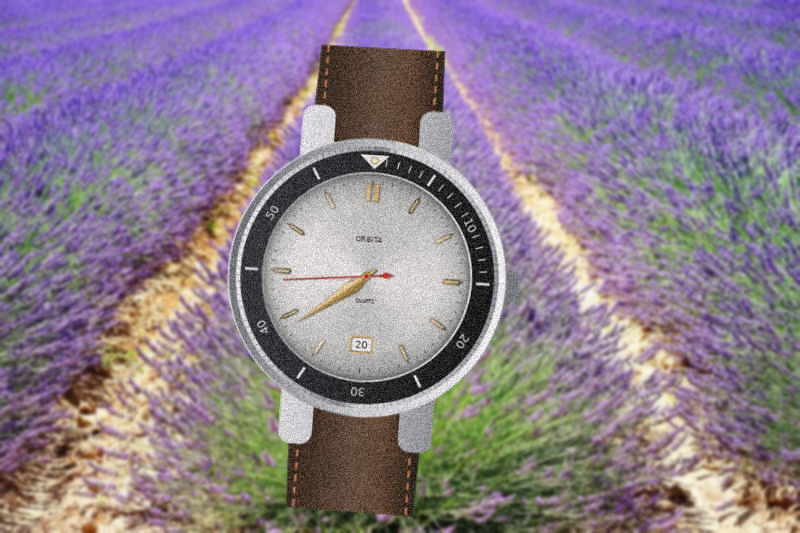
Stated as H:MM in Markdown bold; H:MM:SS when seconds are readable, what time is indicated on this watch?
**7:38:44**
